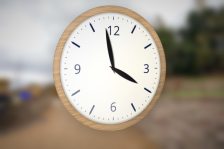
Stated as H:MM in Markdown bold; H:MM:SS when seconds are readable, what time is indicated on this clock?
**3:58**
